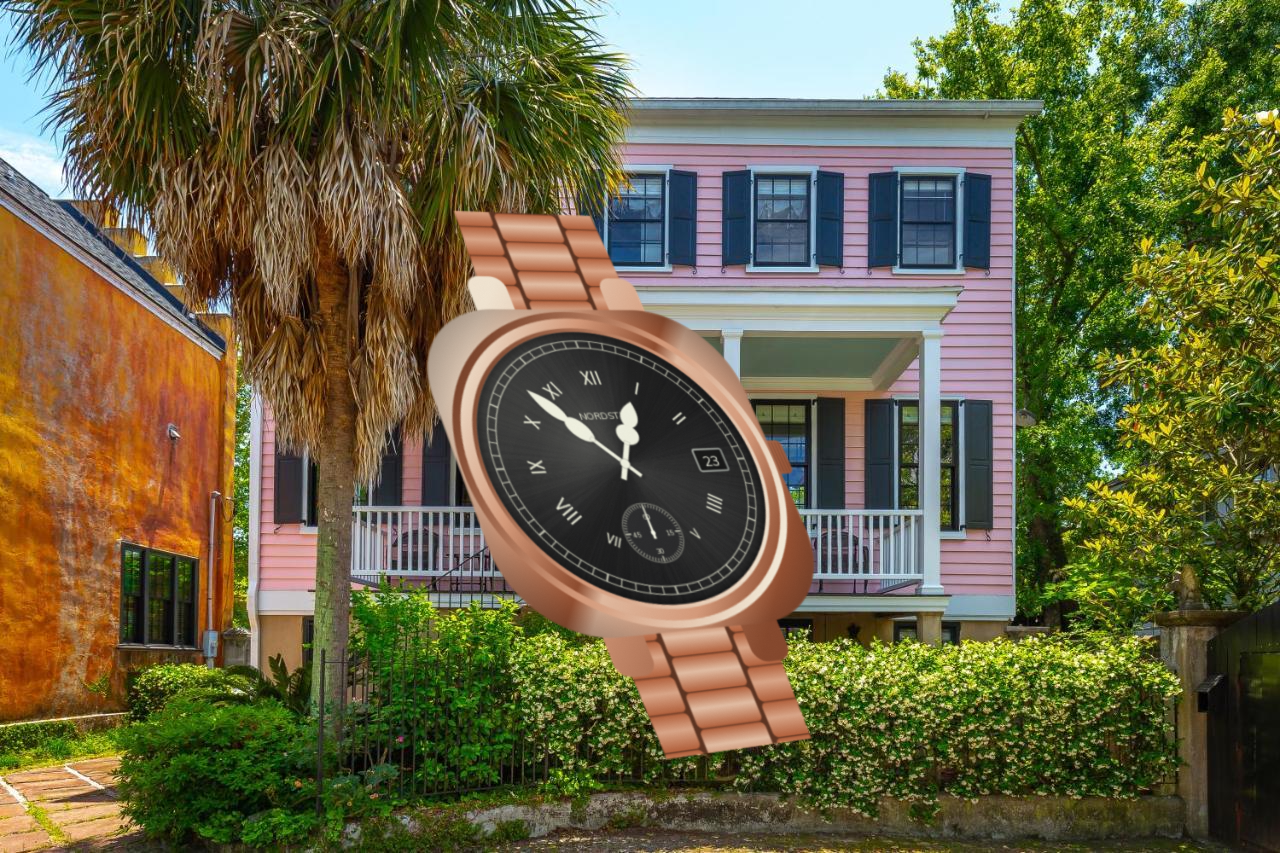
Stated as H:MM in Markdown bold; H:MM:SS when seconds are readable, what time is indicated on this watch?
**12:53**
